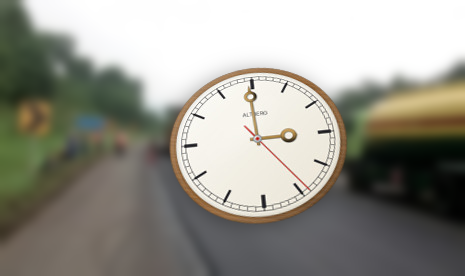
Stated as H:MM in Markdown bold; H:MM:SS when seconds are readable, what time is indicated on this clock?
**2:59:24**
